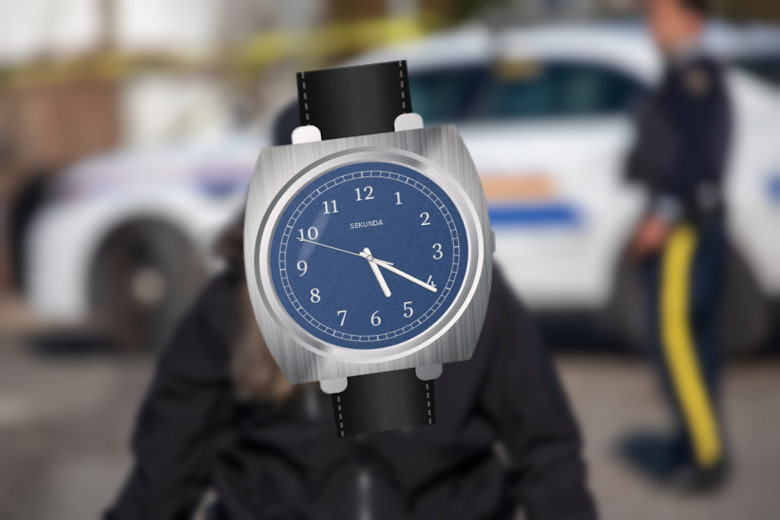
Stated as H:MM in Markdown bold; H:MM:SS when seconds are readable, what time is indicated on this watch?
**5:20:49**
